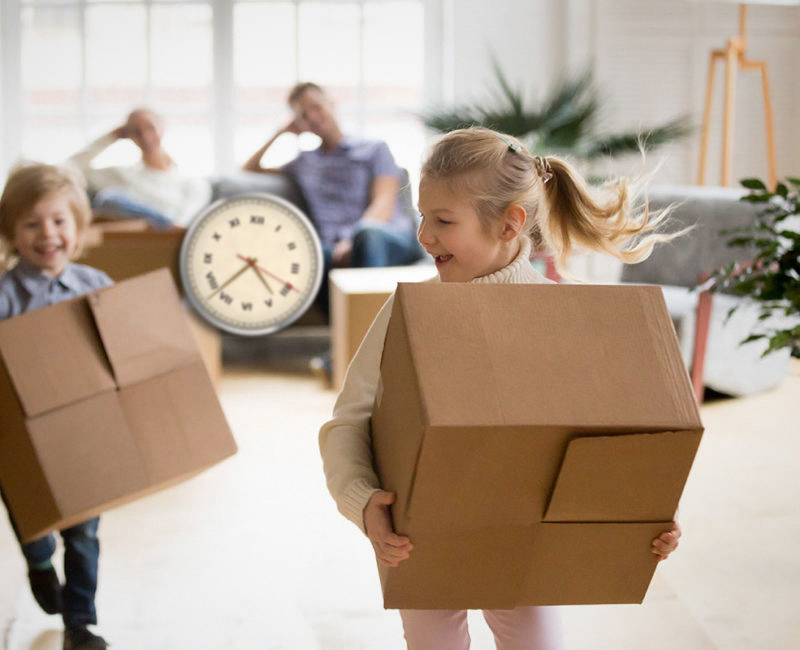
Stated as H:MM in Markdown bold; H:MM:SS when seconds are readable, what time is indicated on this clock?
**4:37:19**
